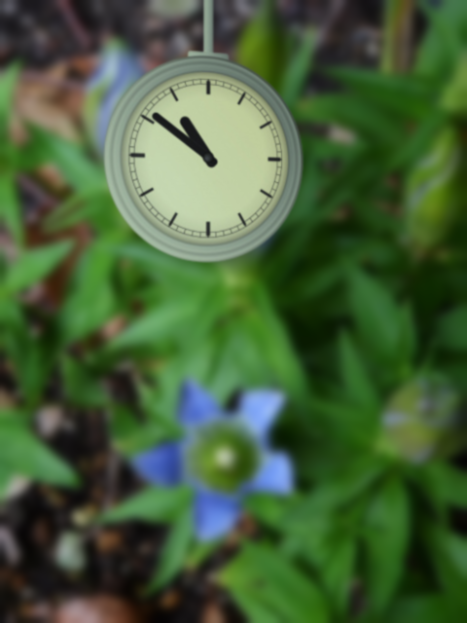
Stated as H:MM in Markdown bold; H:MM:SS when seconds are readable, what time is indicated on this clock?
**10:51**
